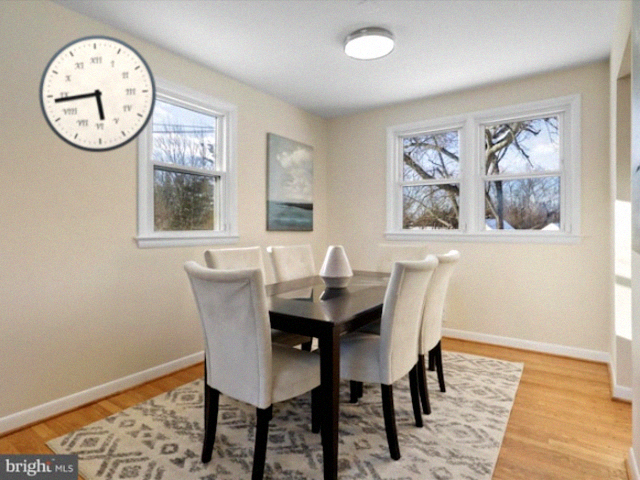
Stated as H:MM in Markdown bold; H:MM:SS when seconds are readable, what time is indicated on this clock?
**5:44**
